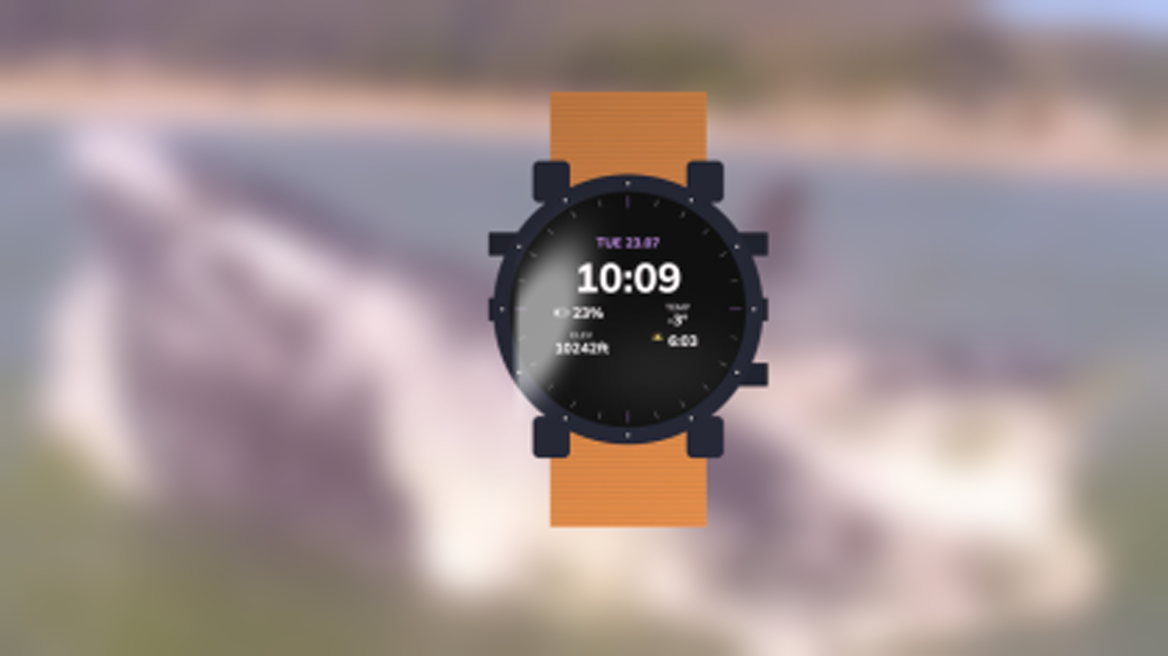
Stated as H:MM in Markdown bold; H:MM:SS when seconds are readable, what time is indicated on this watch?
**10:09**
